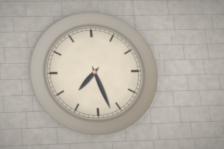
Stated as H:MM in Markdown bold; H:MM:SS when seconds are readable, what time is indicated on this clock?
**7:27**
